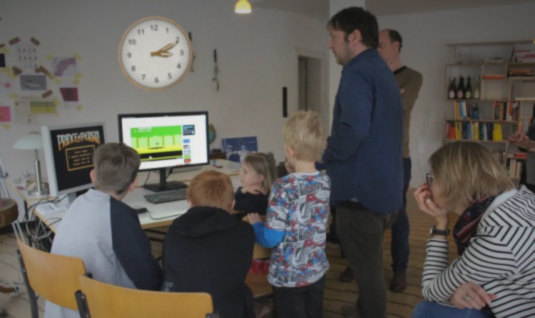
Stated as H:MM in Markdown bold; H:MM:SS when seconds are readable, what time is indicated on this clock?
**3:11**
